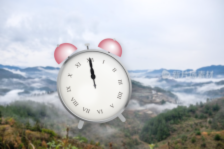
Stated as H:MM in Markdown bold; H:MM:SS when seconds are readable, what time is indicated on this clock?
**12:00**
